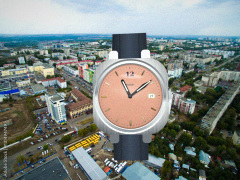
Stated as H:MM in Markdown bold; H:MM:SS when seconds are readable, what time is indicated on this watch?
**11:09**
